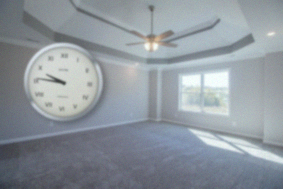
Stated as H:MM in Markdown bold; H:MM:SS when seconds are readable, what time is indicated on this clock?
**9:46**
